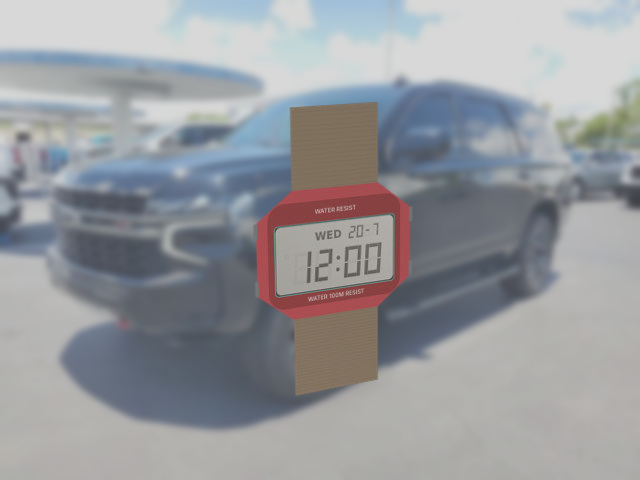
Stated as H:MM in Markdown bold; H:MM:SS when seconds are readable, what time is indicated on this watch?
**12:00**
